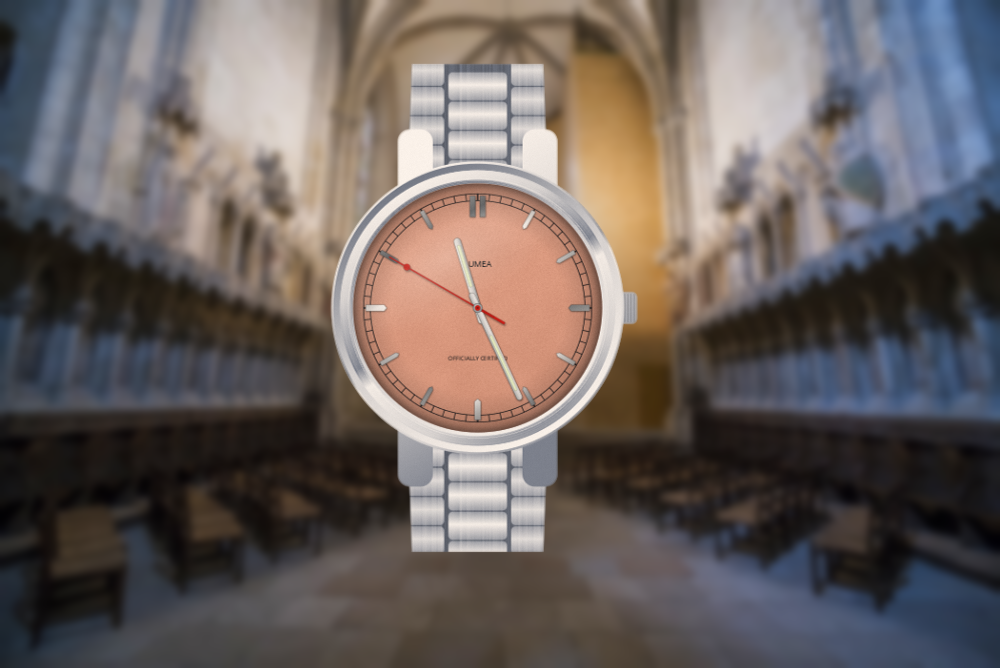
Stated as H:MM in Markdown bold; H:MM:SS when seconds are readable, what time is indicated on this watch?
**11:25:50**
